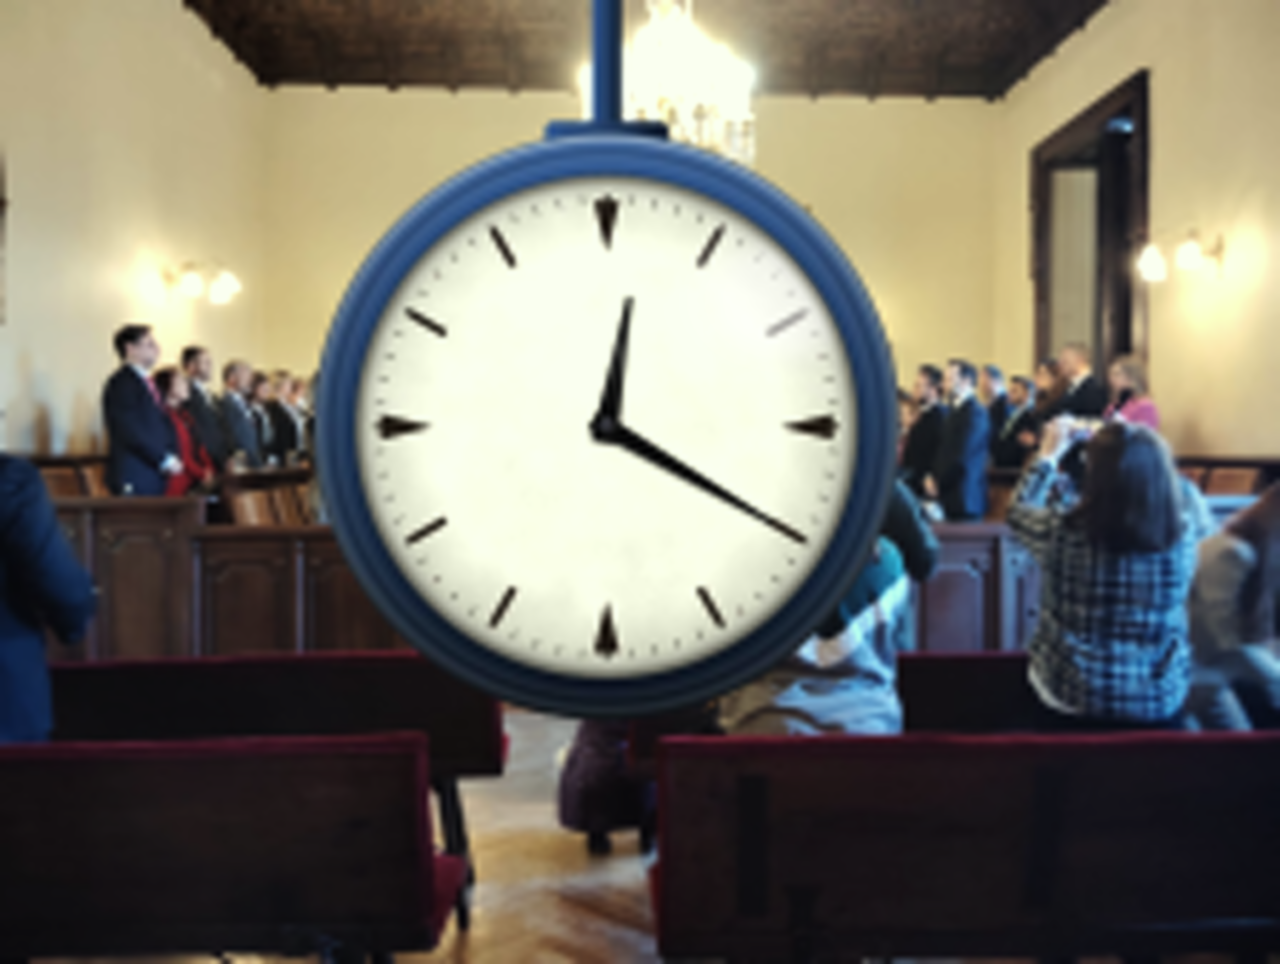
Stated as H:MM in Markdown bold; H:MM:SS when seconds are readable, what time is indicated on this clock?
**12:20**
